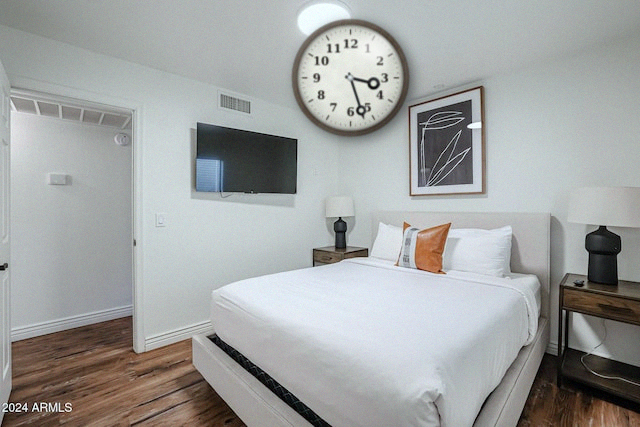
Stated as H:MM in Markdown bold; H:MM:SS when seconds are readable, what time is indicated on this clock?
**3:27**
